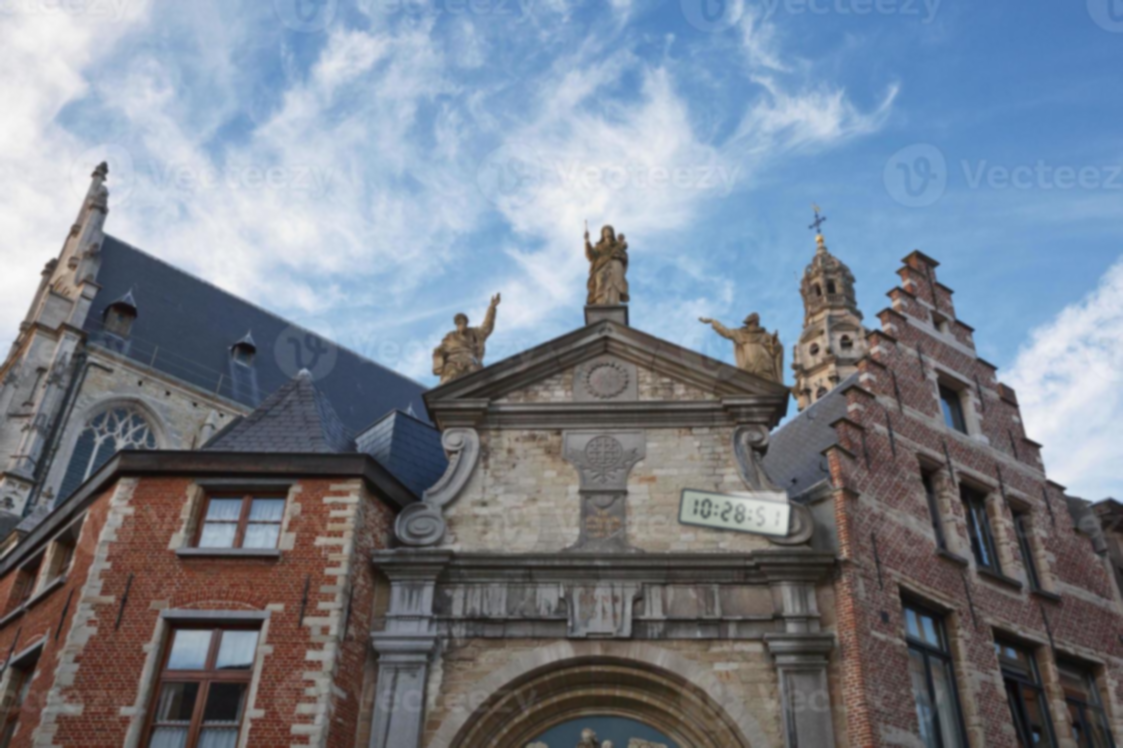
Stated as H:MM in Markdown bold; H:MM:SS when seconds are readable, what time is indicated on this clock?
**10:28:51**
